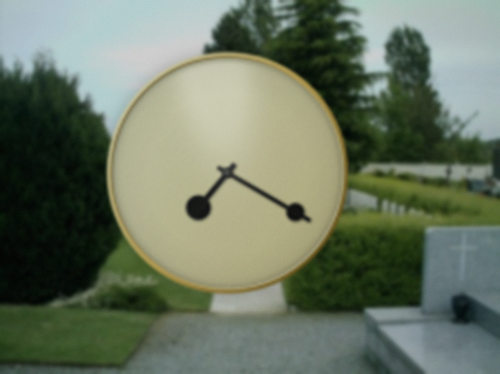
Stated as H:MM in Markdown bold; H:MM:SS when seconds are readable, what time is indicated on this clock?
**7:20**
